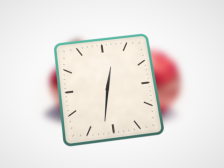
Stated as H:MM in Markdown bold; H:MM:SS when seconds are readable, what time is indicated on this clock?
**12:32**
